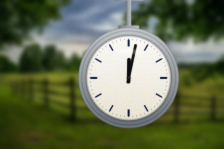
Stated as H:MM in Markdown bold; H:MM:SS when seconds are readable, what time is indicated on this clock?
**12:02**
